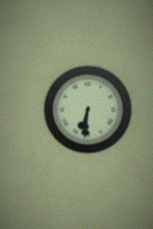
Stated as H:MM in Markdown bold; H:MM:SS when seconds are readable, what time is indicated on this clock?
**6:31**
